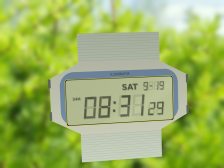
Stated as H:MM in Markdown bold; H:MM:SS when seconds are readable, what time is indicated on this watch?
**8:31:29**
